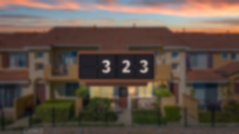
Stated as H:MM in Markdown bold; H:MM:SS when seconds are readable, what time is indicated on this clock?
**3:23**
